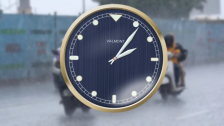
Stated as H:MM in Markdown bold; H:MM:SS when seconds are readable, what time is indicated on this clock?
**2:06**
